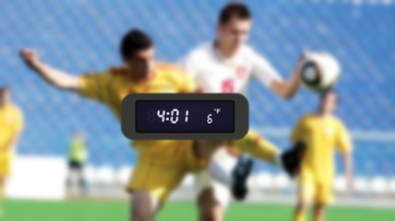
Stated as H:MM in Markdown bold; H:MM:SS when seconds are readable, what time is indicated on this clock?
**4:01**
